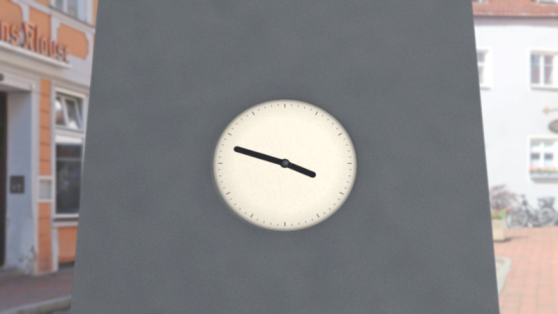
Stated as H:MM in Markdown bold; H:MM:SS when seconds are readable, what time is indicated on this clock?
**3:48**
